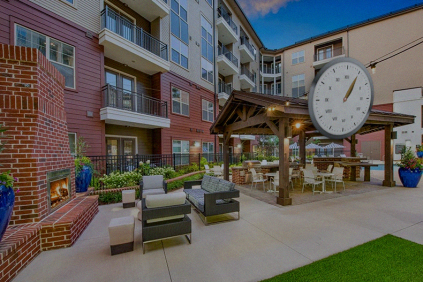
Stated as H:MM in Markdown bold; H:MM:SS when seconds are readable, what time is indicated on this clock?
**1:05**
